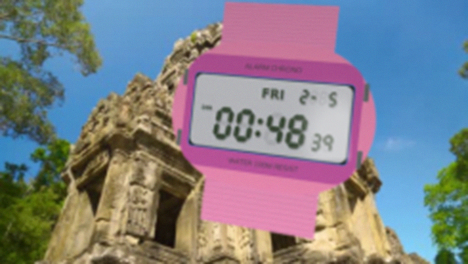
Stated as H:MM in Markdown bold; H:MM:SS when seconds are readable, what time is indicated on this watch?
**0:48:39**
